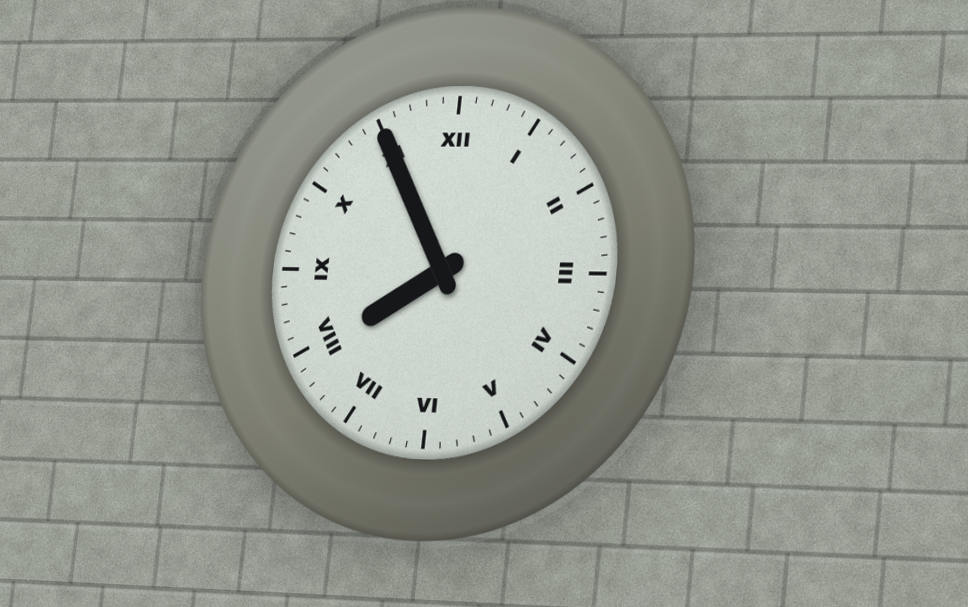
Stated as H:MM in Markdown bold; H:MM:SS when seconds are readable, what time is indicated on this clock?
**7:55**
